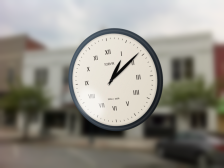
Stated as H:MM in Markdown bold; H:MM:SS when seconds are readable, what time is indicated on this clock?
**1:09**
